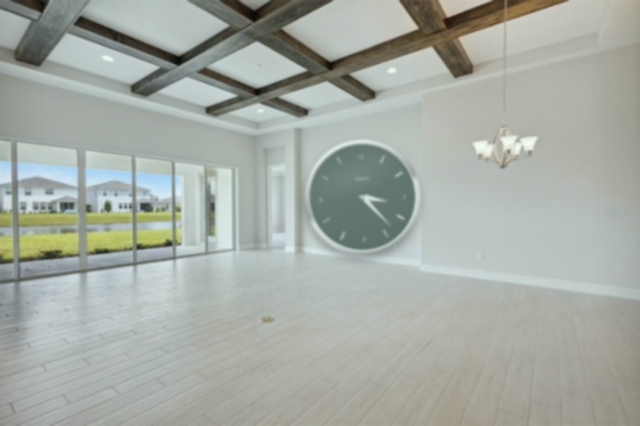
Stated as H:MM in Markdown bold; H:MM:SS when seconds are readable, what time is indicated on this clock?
**3:23**
